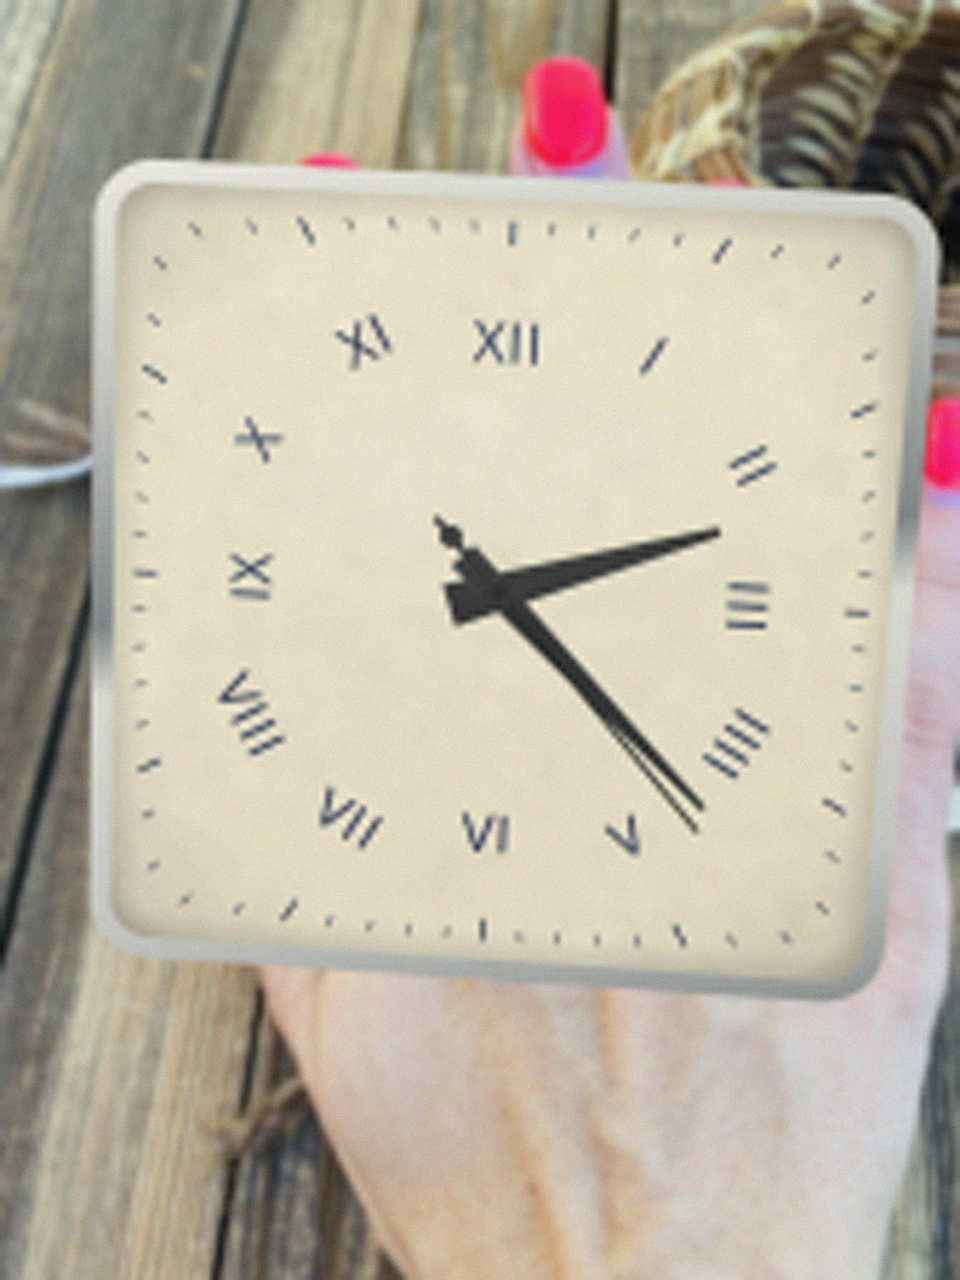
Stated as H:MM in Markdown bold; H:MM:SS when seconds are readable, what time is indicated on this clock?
**2:22:23**
